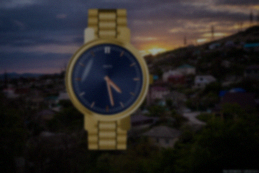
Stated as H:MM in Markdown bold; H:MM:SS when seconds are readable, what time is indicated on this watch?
**4:28**
